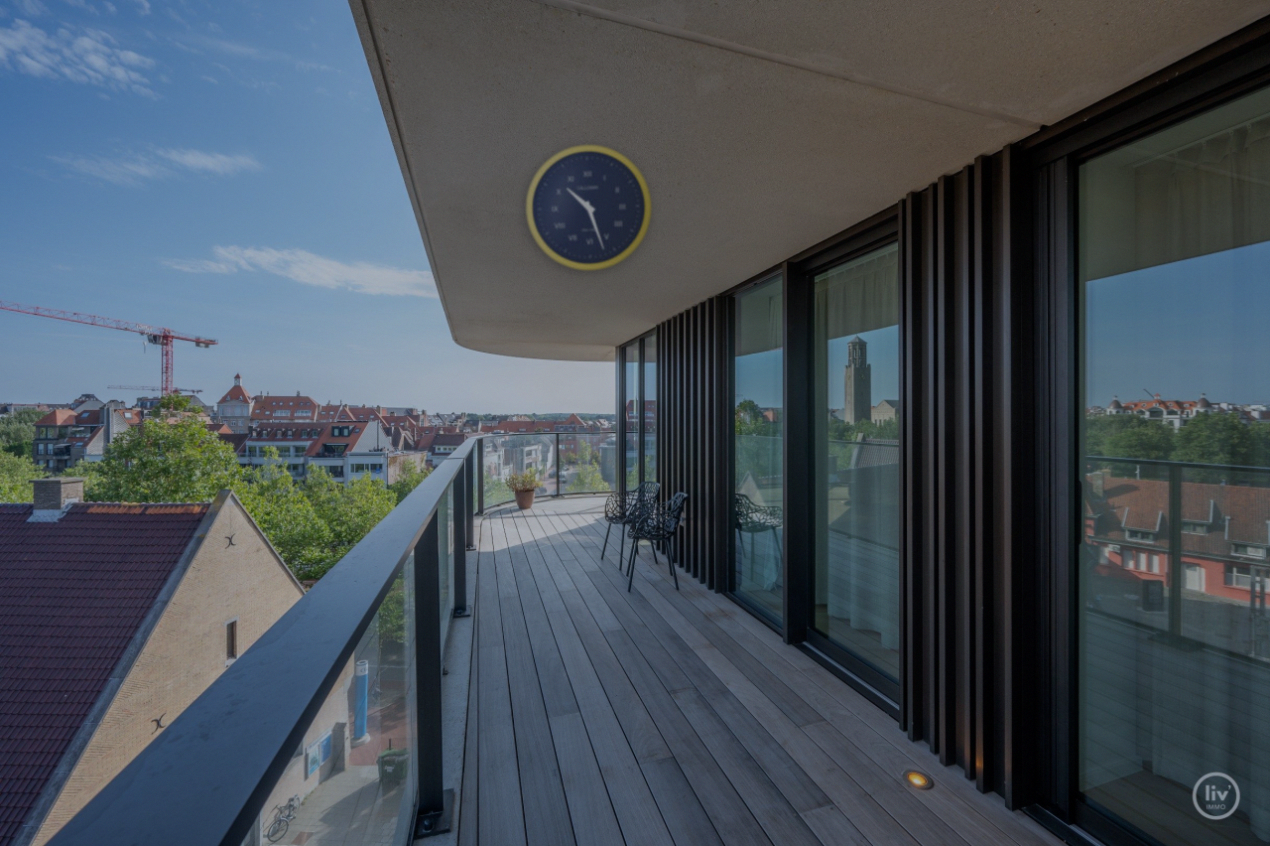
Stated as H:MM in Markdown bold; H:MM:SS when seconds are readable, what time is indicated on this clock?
**10:27**
